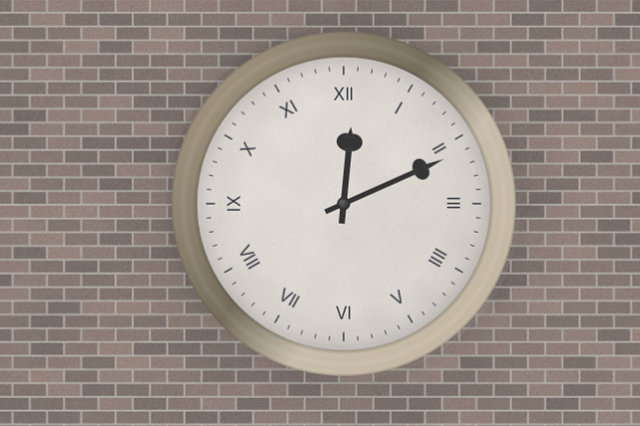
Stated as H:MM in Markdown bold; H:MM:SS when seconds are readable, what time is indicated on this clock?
**12:11**
